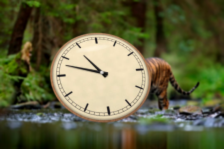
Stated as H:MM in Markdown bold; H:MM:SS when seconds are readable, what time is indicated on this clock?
**10:48**
